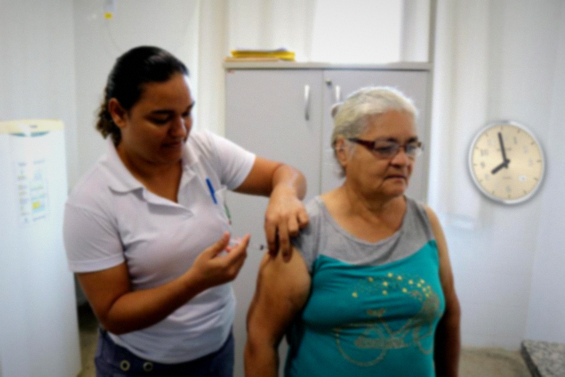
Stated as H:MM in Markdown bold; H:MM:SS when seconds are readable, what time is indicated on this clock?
**7:59**
